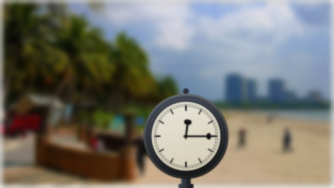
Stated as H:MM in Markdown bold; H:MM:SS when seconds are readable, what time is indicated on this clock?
**12:15**
